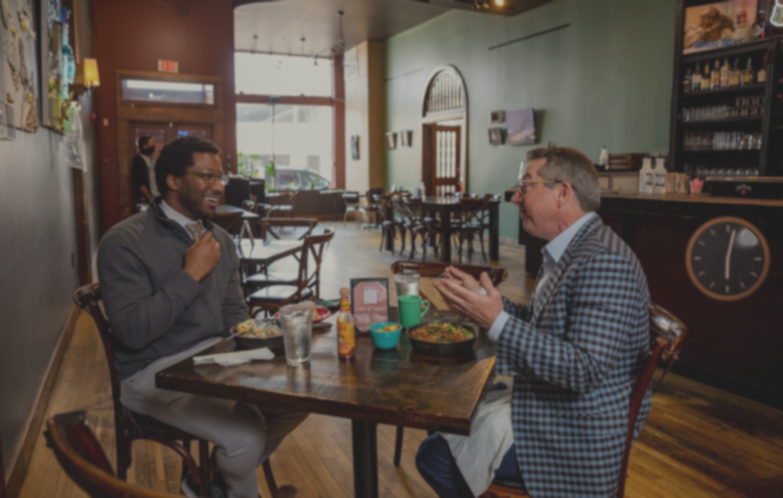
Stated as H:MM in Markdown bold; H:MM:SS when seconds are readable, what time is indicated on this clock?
**6:02**
